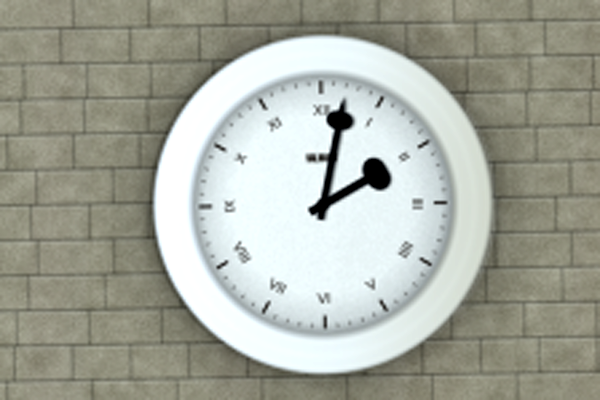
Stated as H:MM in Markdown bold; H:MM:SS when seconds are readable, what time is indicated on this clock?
**2:02**
